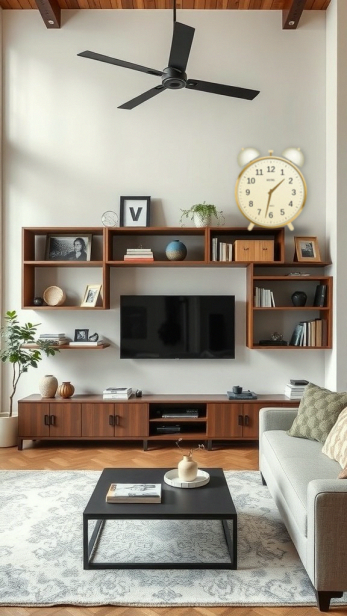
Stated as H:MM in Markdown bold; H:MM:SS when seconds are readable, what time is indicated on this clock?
**1:32**
